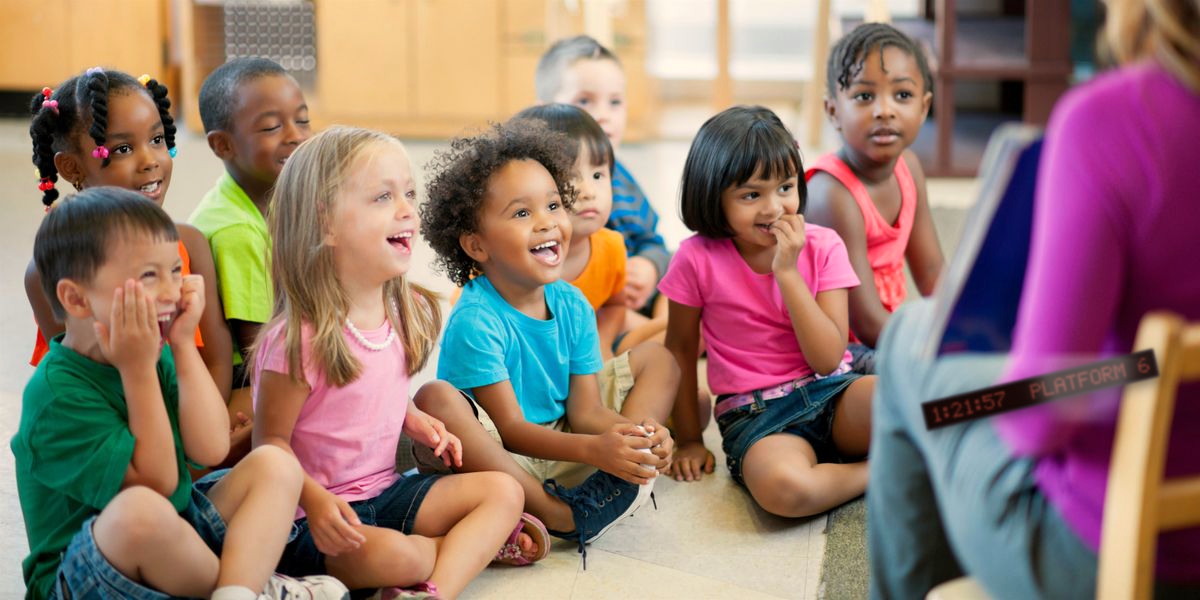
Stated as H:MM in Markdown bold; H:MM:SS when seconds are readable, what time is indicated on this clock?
**1:21:57**
